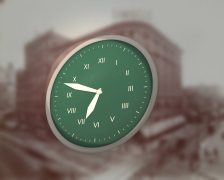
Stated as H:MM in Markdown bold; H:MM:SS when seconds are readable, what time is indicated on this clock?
**6:48**
